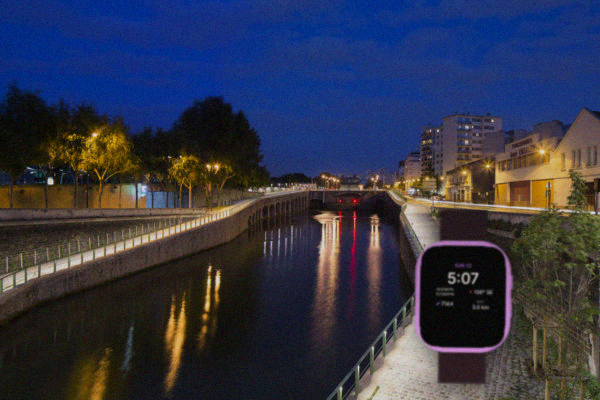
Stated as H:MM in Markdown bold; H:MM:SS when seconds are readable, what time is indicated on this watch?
**5:07**
